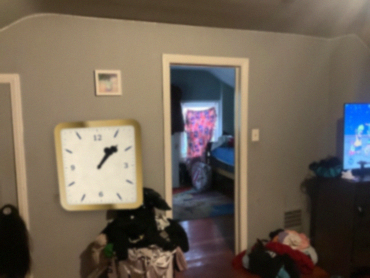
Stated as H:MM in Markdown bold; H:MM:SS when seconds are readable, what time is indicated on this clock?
**1:07**
